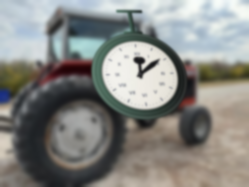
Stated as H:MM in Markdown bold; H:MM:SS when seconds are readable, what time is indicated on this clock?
**12:09**
